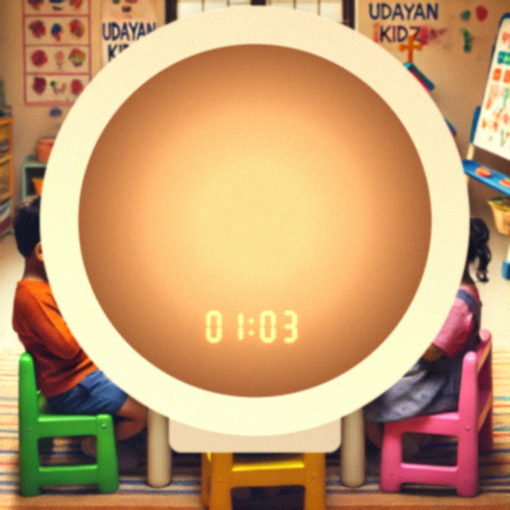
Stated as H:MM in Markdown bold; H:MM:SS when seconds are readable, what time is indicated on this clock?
**1:03**
